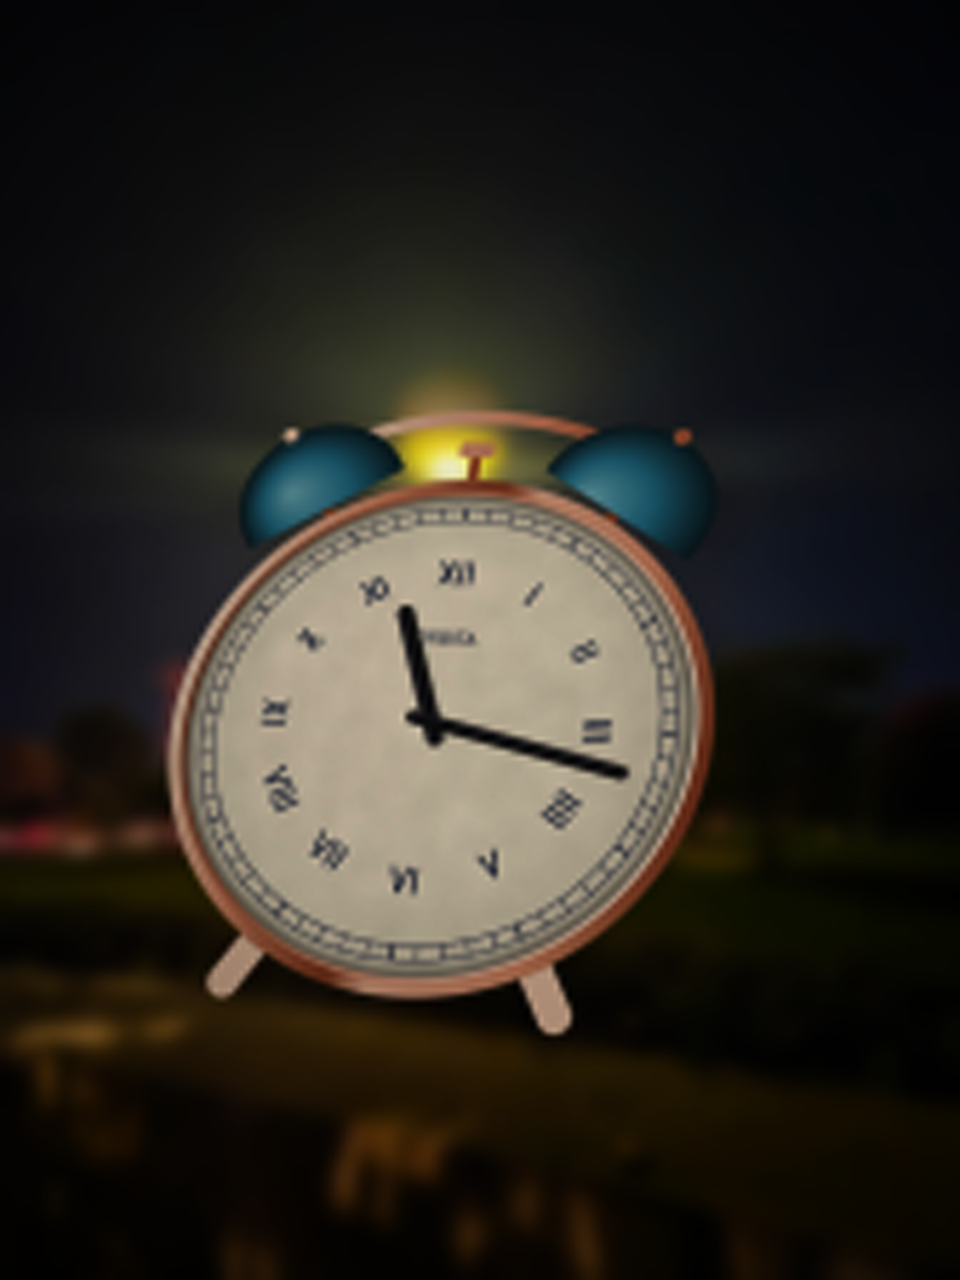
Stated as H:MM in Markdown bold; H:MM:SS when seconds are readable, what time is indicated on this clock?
**11:17**
